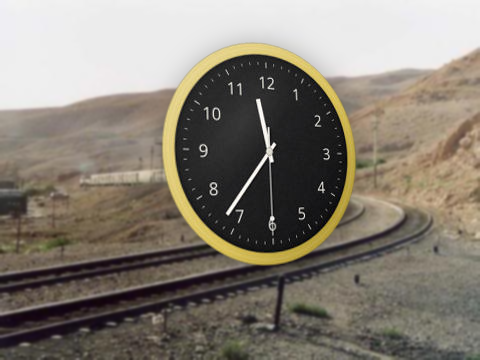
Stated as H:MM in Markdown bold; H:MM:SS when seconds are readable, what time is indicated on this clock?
**11:36:30**
